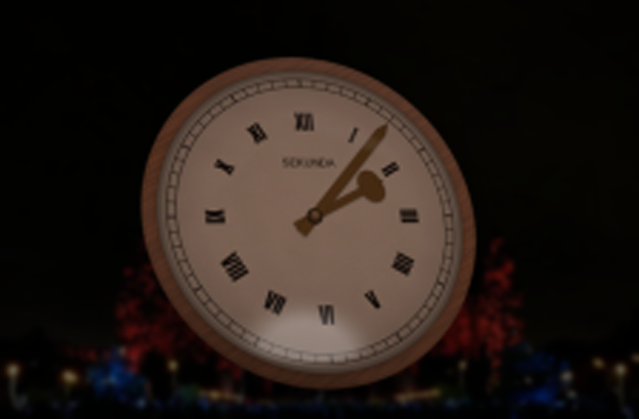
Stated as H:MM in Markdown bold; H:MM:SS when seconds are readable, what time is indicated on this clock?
**2:07**
